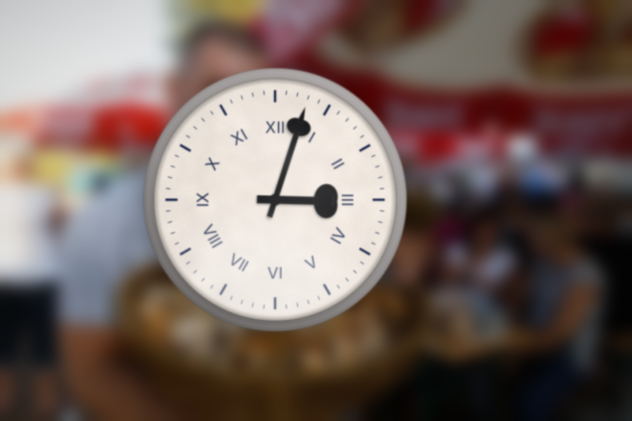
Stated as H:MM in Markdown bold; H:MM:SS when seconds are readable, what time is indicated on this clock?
**3:03**
